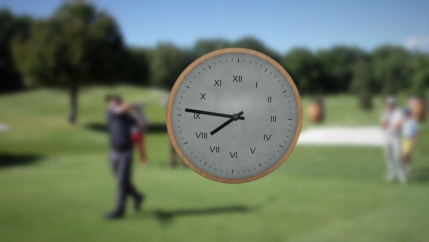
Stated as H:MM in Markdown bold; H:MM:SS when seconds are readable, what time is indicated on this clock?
**7:46**
